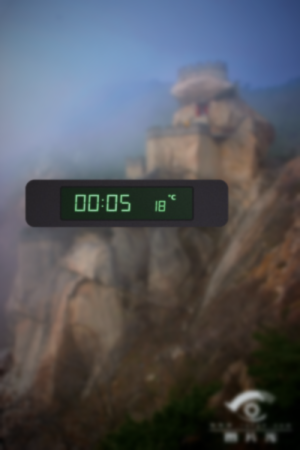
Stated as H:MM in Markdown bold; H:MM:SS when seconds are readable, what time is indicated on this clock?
**0:05**
